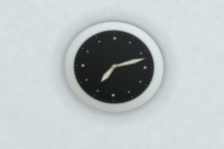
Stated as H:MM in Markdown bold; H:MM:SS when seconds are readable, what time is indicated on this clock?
**7:12**
